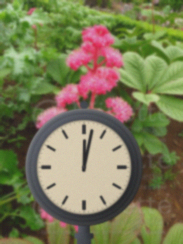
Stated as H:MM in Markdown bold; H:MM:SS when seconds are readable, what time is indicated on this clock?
**12:02**
